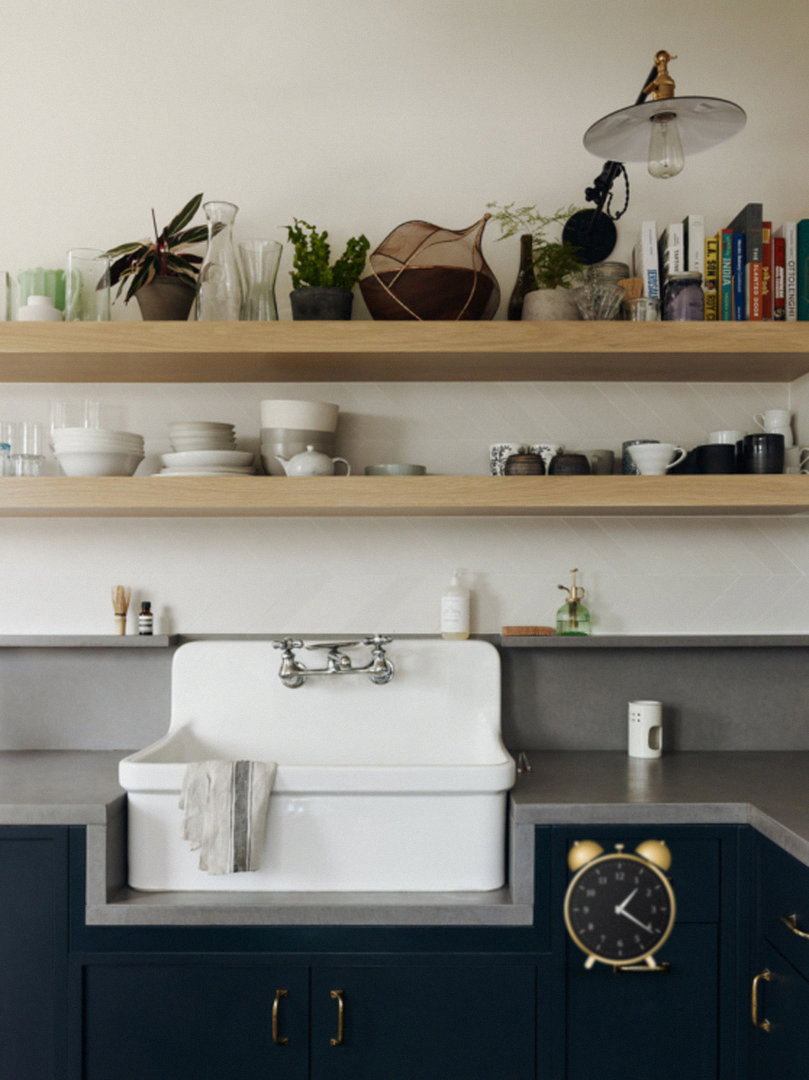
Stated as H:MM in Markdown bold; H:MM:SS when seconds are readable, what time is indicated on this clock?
**1:21**
